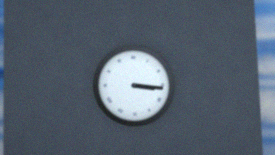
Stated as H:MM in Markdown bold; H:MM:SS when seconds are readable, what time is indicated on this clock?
**3:16**
